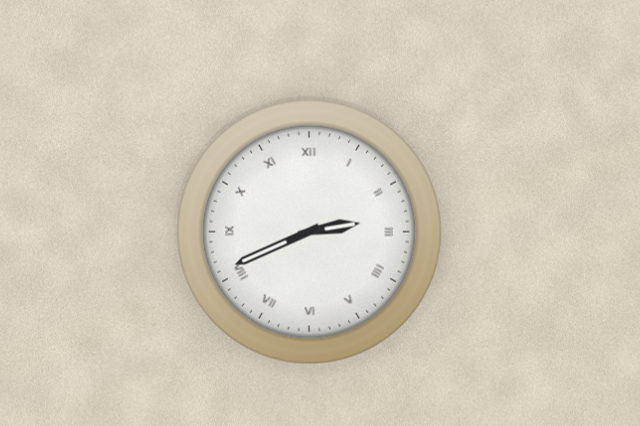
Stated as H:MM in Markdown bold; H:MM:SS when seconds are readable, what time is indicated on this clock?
**2:41**
